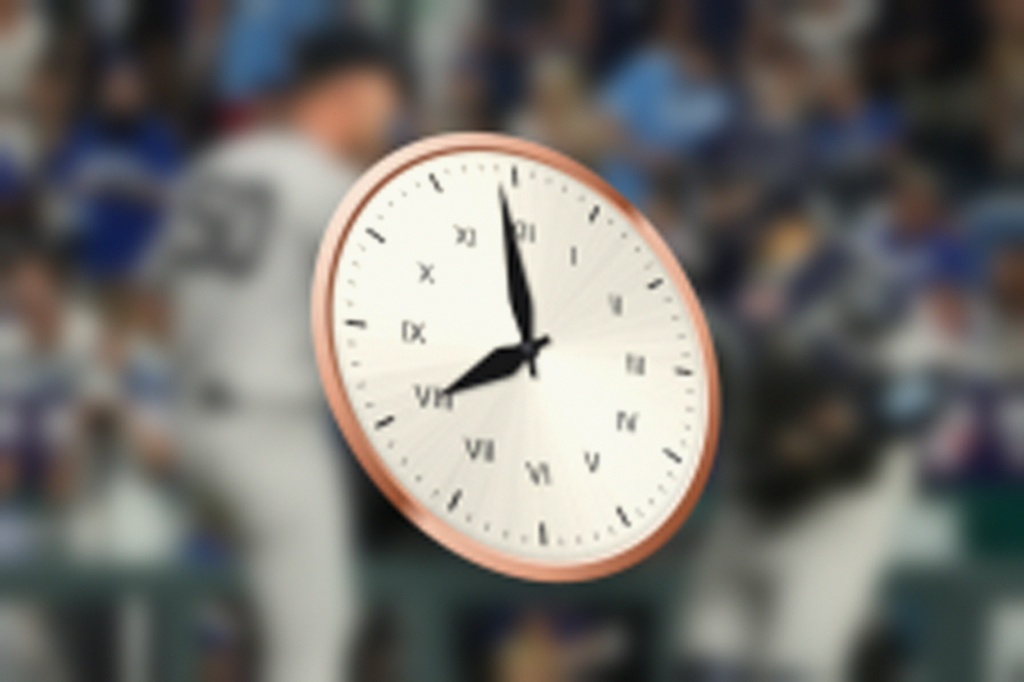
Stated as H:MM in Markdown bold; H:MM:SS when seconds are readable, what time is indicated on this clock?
**7:59**
